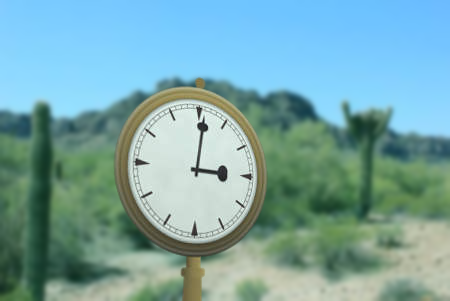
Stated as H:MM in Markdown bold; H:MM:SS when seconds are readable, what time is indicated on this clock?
**3:01**
